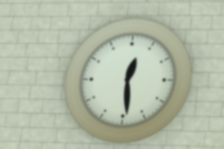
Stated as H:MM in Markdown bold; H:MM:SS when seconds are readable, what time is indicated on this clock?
**12:29**
